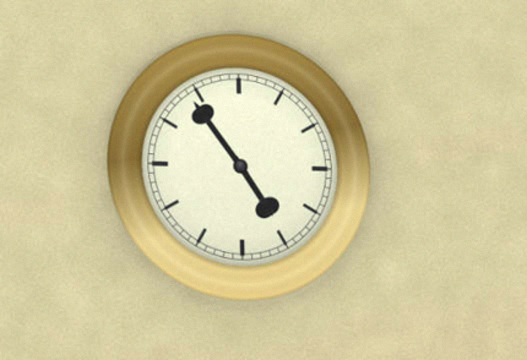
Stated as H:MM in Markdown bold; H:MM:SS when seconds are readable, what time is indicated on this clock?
**4:54**
